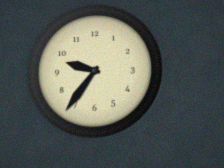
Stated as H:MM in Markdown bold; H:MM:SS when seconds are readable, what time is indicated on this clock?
**9:36**
